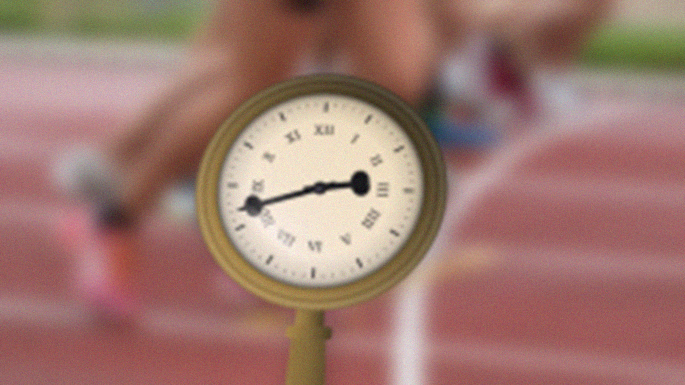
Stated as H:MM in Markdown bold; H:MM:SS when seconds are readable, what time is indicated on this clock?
**2:42**
